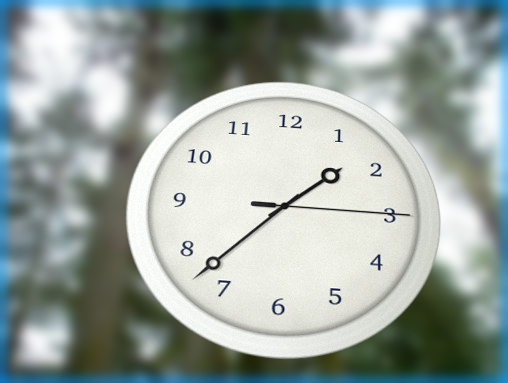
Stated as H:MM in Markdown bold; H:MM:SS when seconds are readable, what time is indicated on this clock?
**1:37:15**
